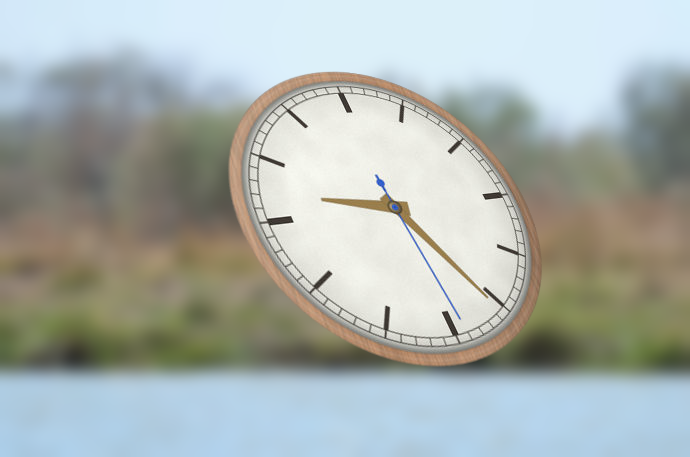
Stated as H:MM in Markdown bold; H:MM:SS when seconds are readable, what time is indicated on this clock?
**9:25:29**
